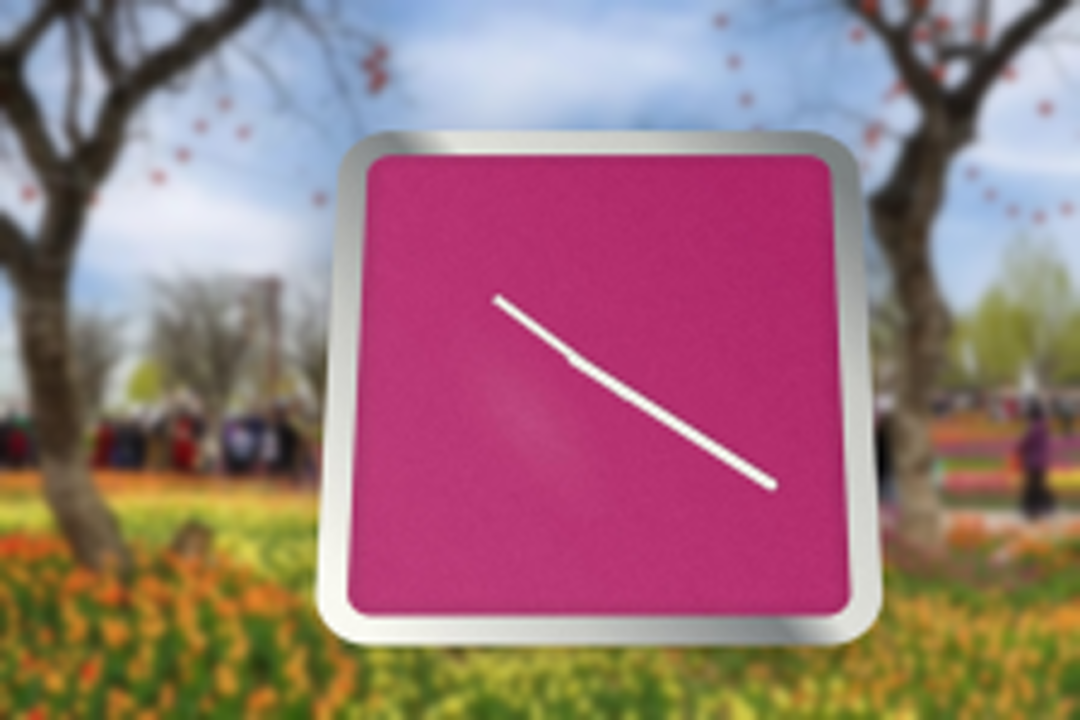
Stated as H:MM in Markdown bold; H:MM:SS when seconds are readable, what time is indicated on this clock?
**10:21**
